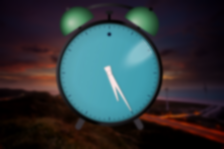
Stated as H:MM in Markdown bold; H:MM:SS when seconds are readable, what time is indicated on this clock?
**5:25**
